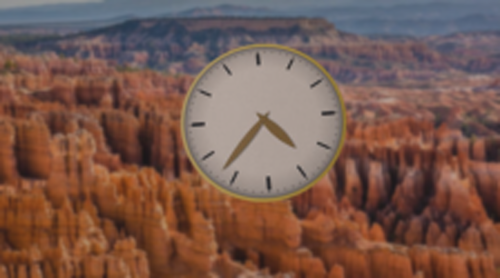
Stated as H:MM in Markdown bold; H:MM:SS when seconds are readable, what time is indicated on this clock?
**4:37**
